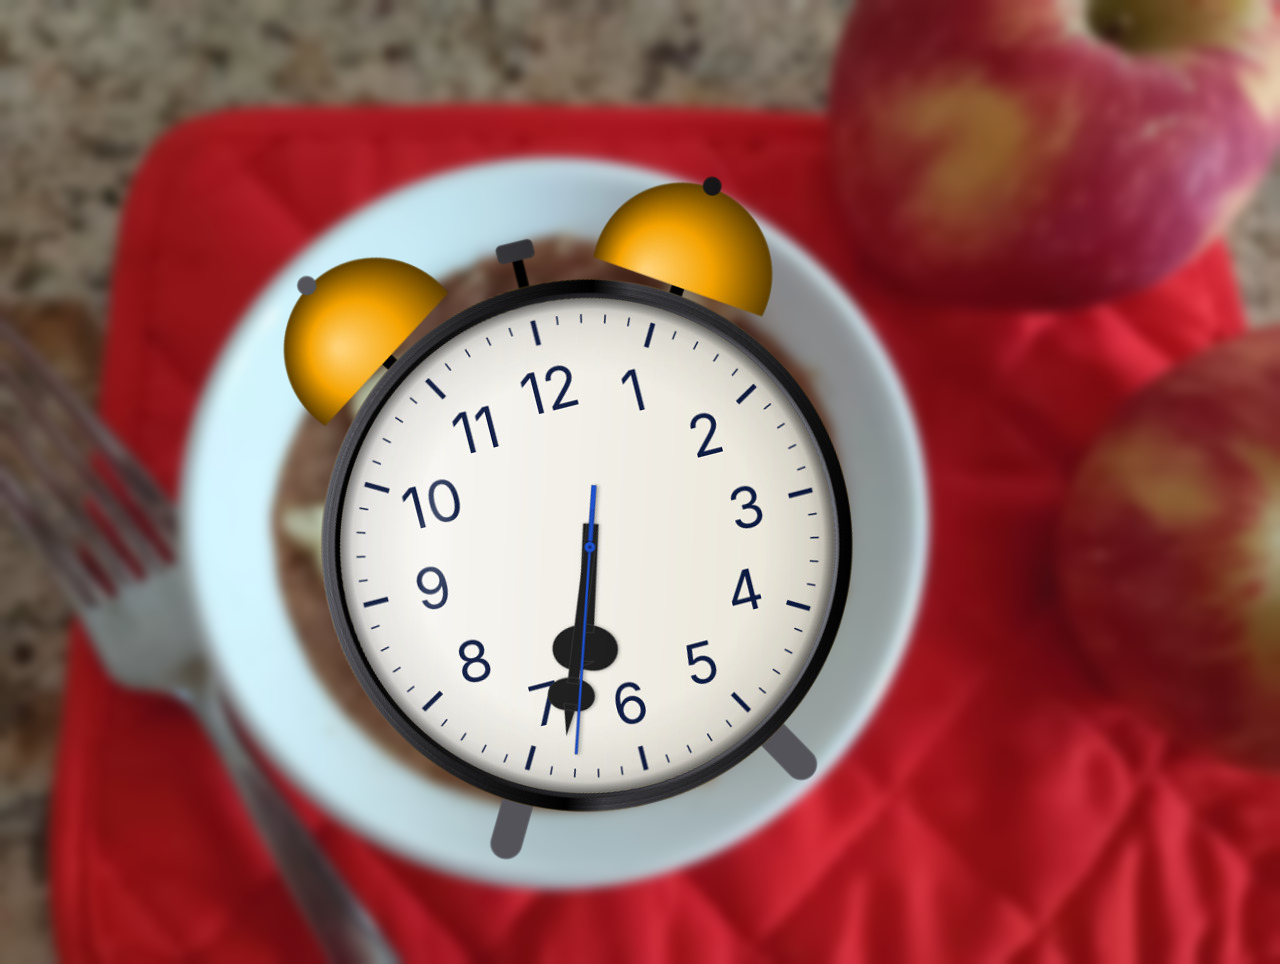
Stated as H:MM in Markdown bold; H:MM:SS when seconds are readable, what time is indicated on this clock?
**6:33:33**
